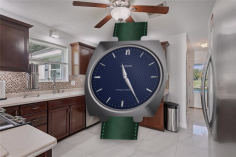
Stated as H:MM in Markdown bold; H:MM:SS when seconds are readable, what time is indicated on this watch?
**11:25**
